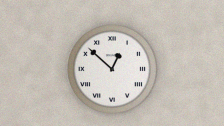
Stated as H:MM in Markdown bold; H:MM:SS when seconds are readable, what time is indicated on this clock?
**12:52**
